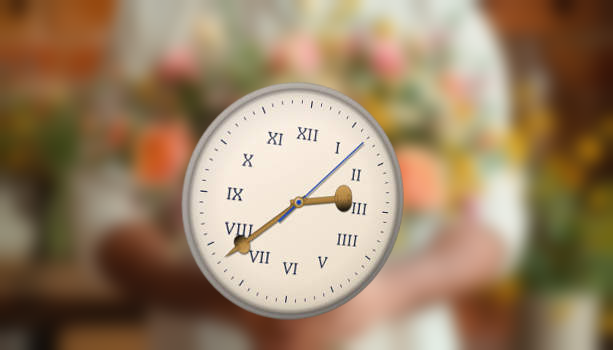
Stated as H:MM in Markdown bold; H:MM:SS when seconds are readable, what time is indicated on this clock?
**2:38:07**
